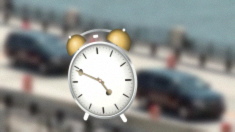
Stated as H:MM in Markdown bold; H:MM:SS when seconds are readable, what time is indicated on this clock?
**4:49**
